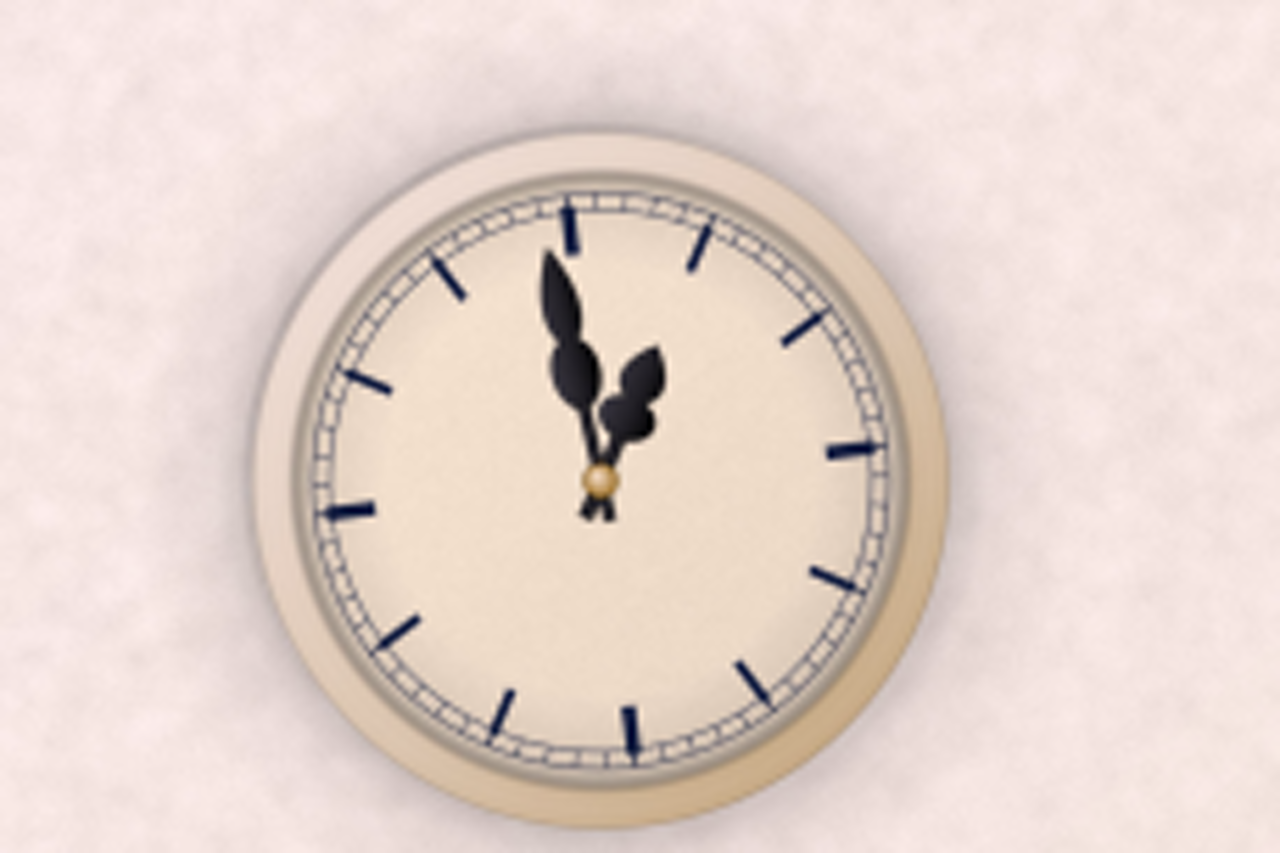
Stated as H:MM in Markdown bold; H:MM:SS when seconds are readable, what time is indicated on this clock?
**12:59**
